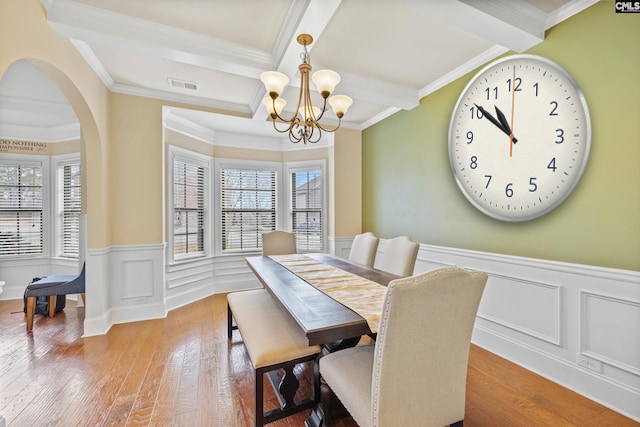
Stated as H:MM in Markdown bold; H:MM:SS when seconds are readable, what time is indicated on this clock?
**10:51:00**
